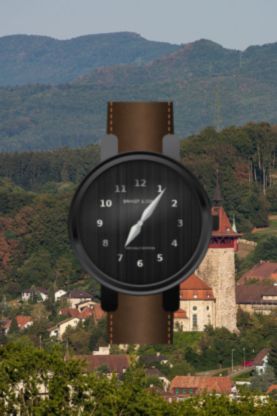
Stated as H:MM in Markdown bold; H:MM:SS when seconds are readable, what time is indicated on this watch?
**7:06**
